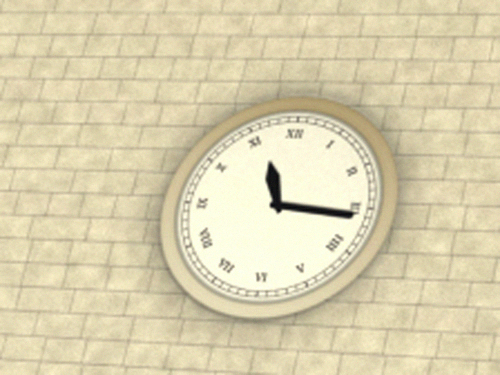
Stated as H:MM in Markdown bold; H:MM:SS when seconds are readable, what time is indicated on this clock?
**11:16**
